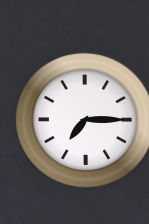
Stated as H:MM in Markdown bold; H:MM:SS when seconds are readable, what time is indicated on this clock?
**7:15**
